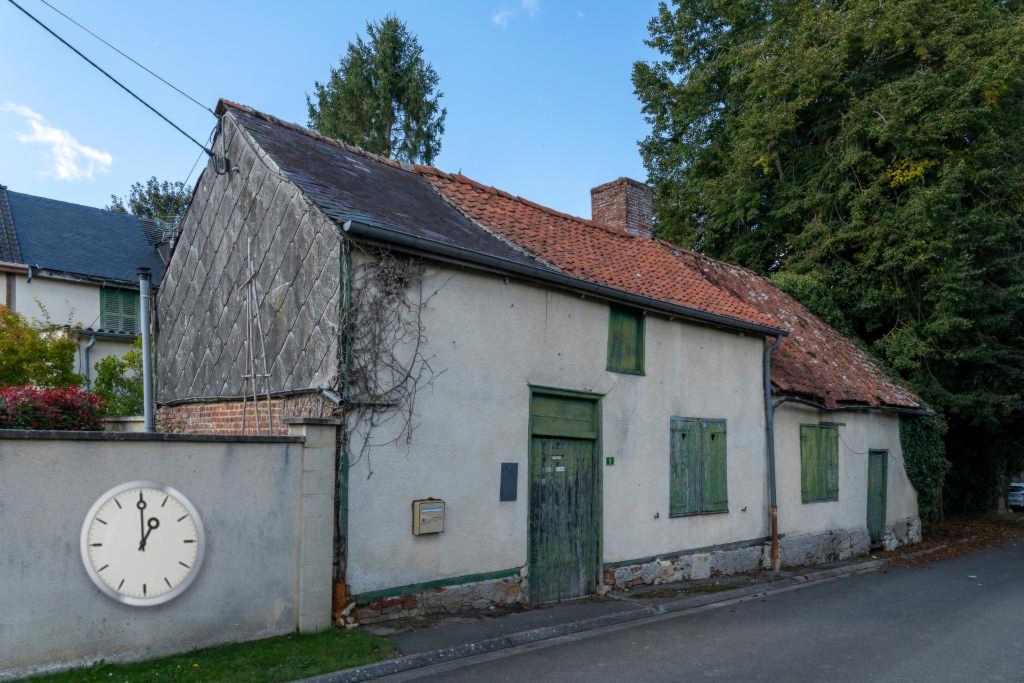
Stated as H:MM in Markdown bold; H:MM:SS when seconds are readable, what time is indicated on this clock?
**1:00**
